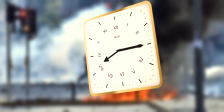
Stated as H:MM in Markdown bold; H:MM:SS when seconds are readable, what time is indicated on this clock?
**8:15**
